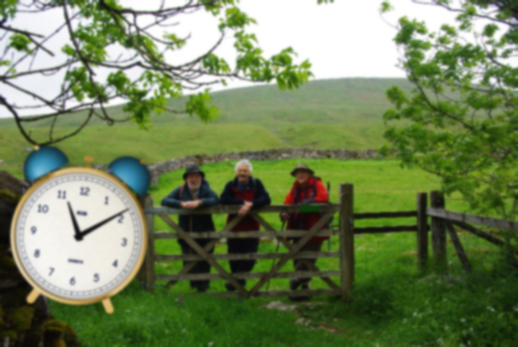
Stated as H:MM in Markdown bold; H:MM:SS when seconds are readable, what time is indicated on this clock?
**11:09**
